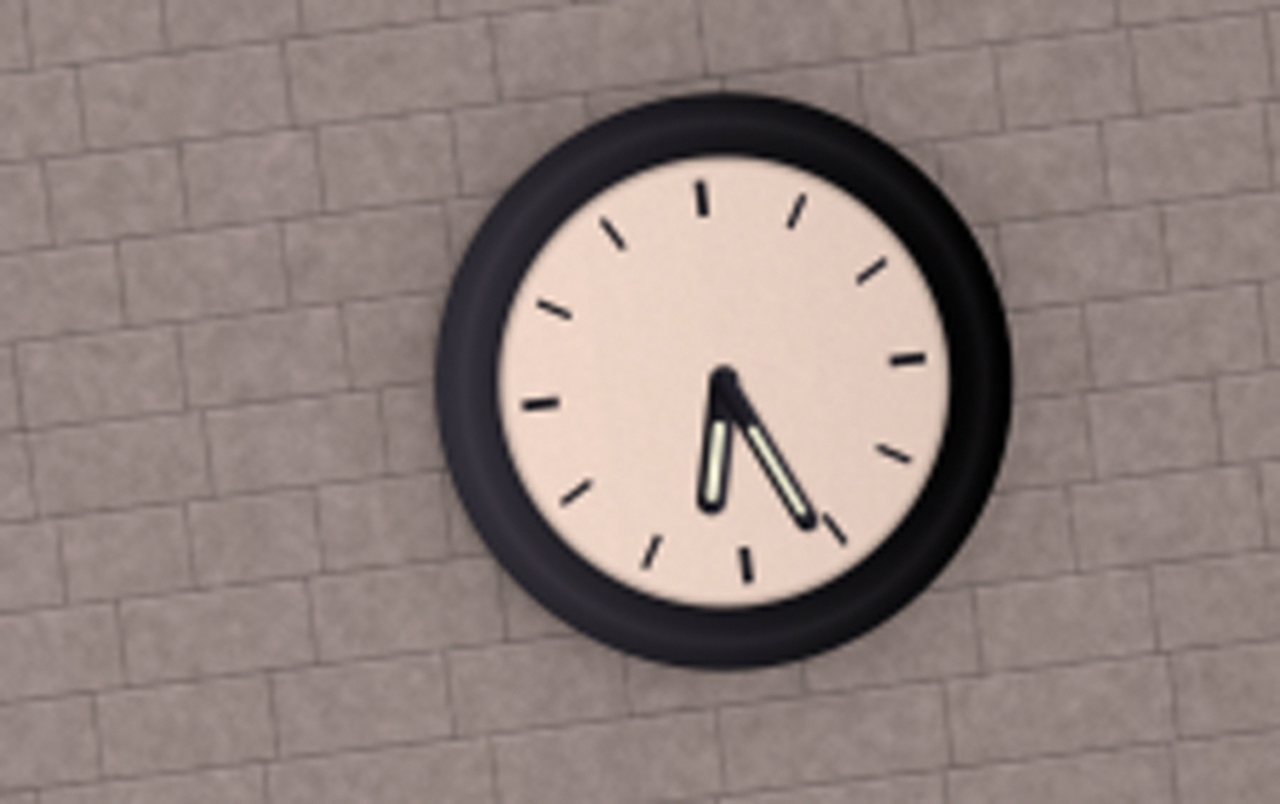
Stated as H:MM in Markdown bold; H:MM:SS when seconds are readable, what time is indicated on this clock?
**6:26**
